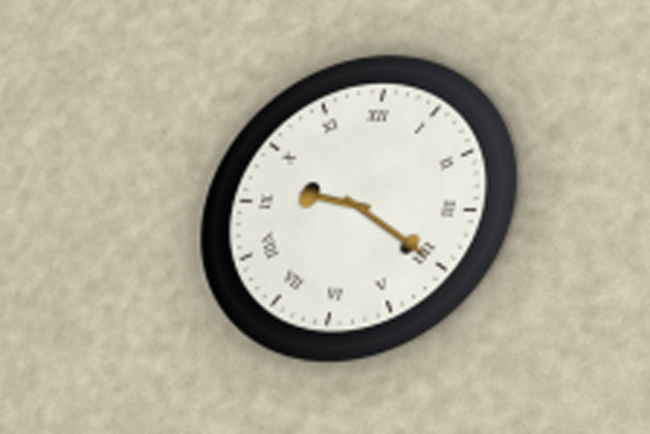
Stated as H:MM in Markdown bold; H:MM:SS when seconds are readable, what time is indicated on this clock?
**9:20**
